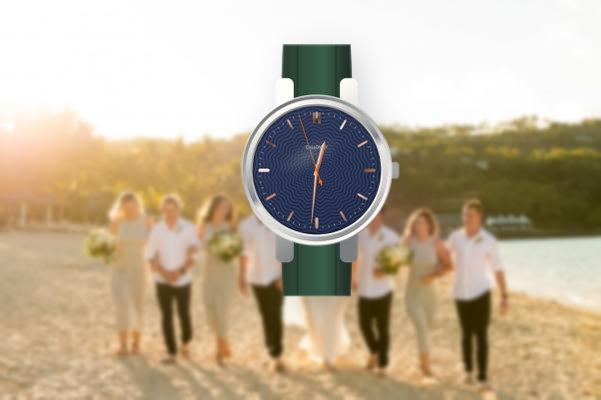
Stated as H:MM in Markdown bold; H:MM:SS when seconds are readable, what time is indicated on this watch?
**12:30:57**
